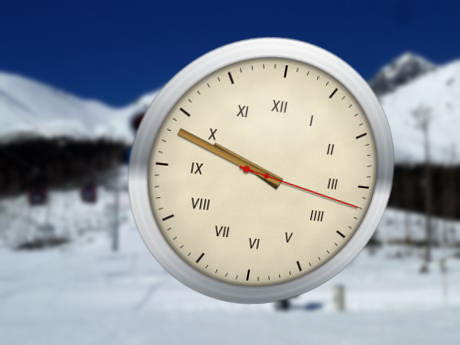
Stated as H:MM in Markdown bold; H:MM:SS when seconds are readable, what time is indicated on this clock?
**9:48:17**
